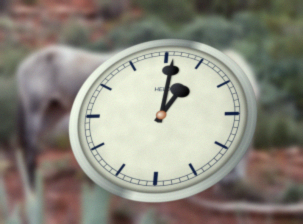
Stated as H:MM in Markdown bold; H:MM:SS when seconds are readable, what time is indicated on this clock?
**1:01**
